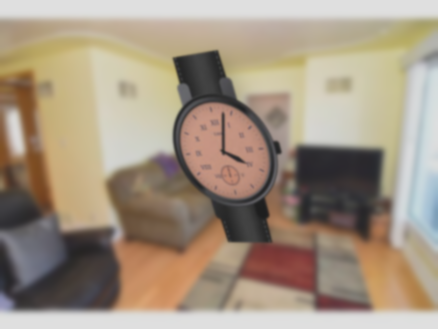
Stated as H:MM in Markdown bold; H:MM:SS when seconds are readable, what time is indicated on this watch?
**4:03**
